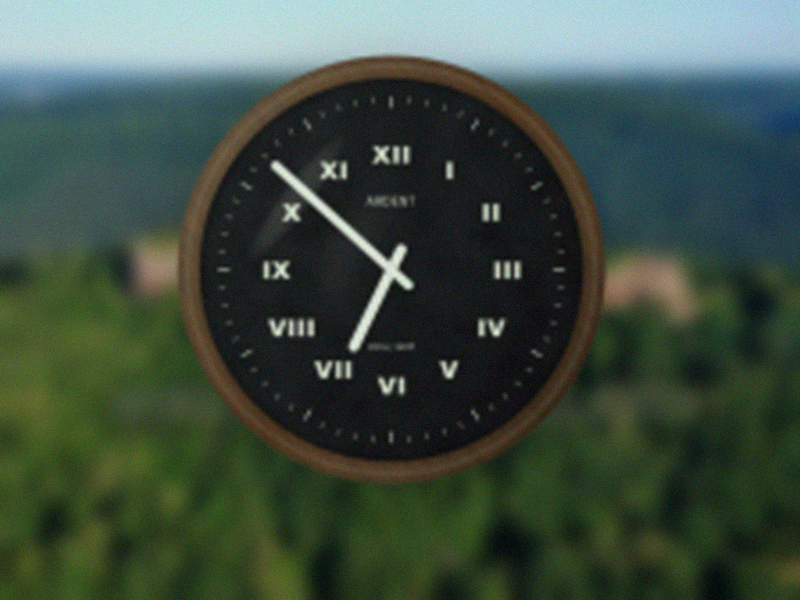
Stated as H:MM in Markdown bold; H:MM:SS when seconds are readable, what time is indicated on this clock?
**6:52**
